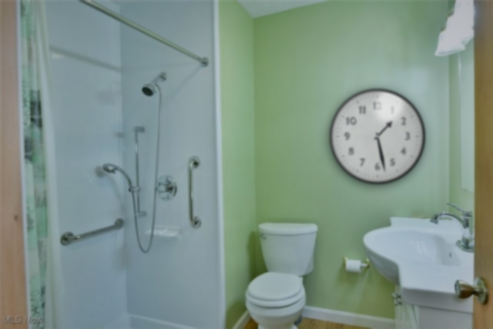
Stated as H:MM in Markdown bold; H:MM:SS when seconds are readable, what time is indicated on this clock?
**1:28**
